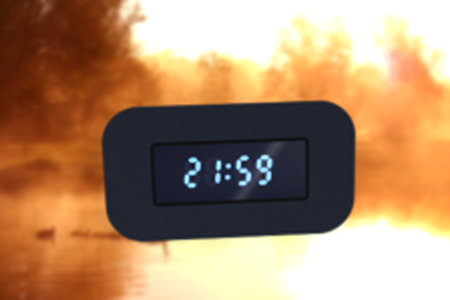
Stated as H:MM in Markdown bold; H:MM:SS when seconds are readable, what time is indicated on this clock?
**21:59**
